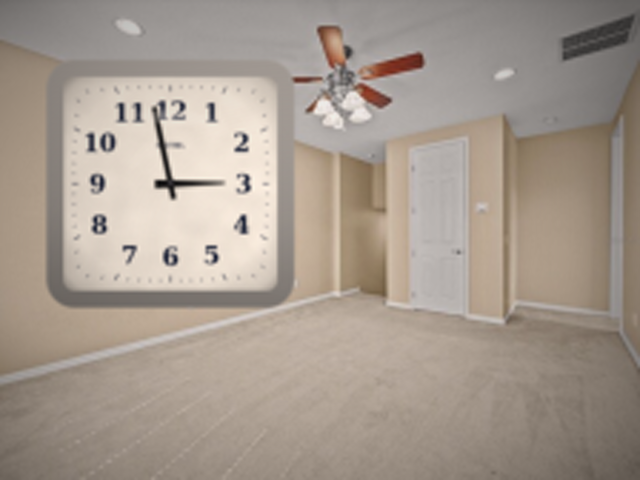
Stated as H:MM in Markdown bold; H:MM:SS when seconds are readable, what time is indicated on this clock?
**2:58**
